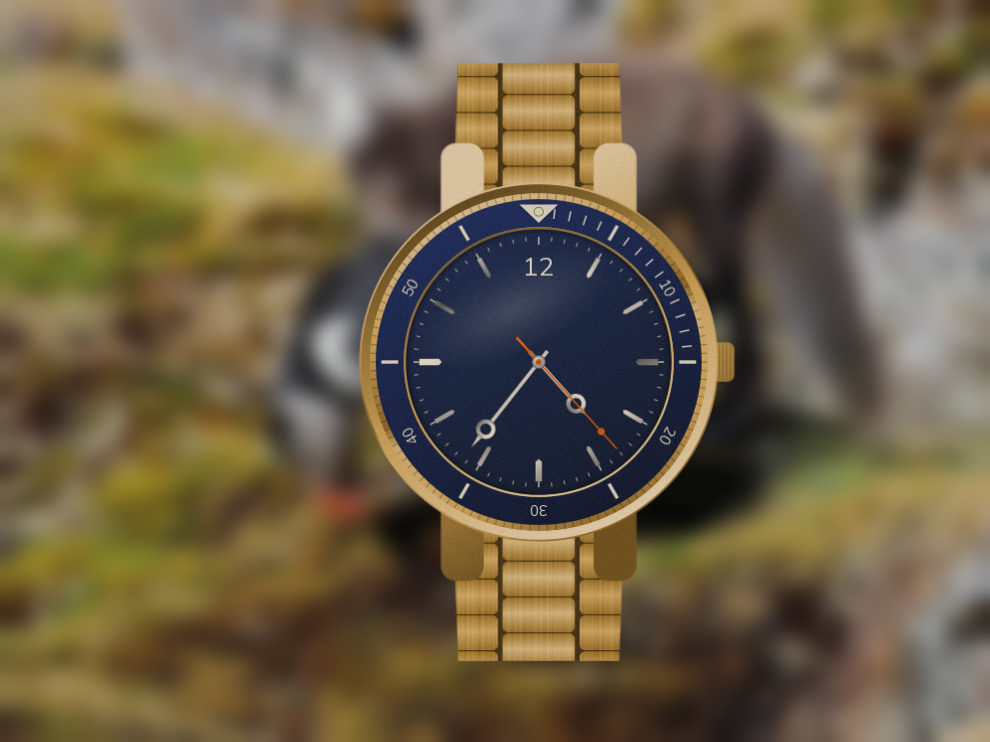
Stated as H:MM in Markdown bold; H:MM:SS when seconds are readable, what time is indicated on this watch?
**4:36:23**
